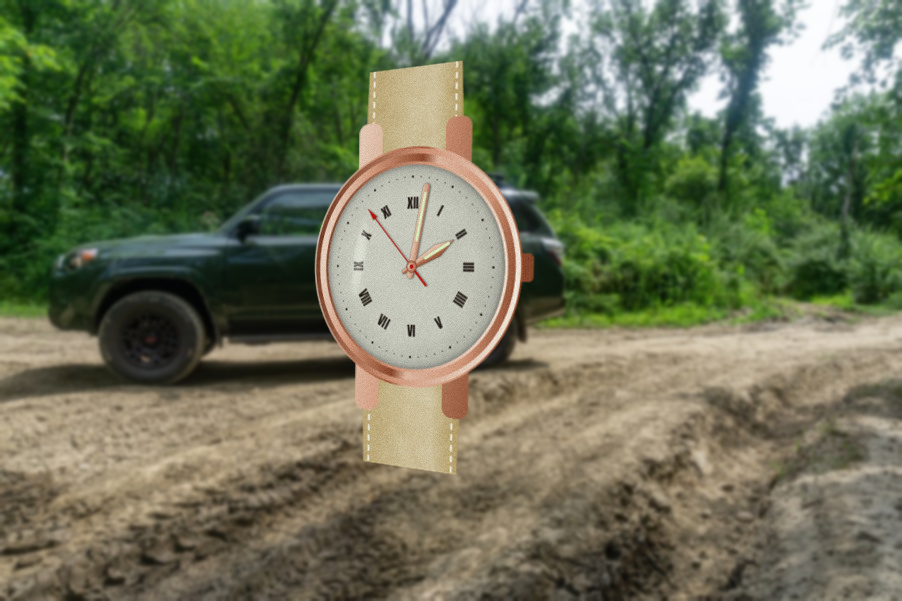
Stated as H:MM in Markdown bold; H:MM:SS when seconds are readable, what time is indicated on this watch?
**2:01:53**
